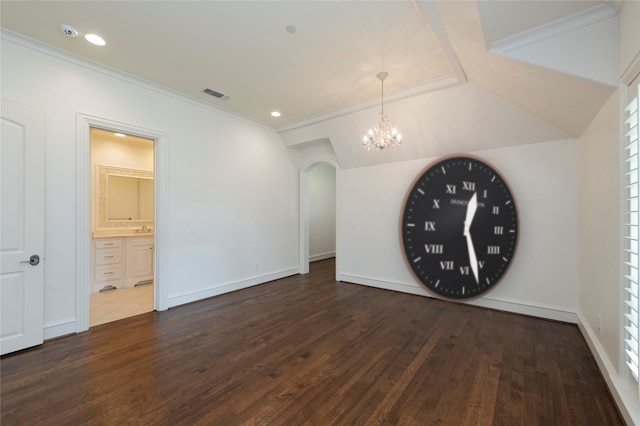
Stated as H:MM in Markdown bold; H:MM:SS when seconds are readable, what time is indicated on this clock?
**12:27**
